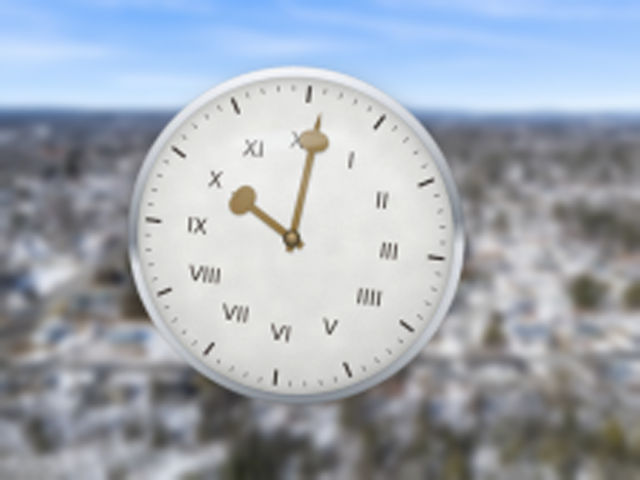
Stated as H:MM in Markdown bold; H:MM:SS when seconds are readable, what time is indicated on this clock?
**10:01**
